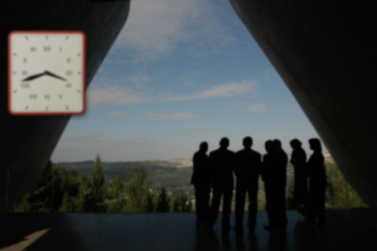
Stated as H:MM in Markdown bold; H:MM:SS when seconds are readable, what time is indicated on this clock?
**3:42**
